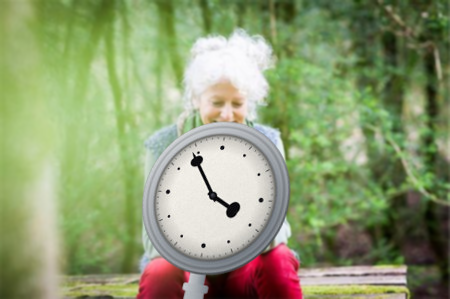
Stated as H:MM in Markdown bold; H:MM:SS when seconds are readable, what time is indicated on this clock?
**3:54**
